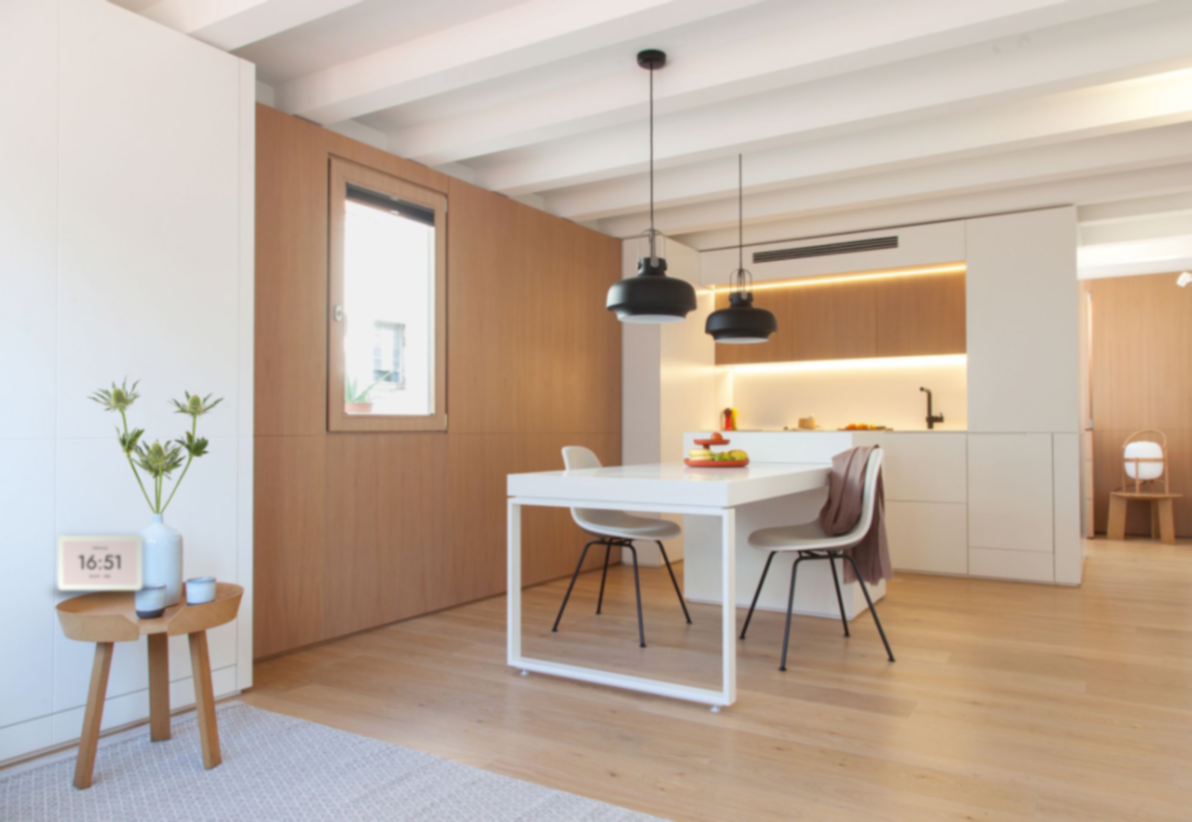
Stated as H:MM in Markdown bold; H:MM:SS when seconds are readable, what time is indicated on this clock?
**16:51**
